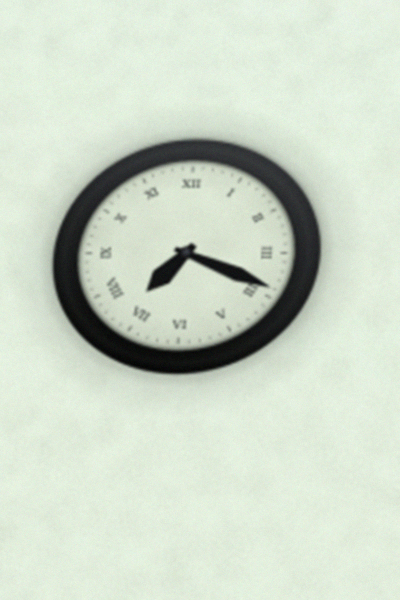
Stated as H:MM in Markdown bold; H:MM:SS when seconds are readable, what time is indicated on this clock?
**7:19**
